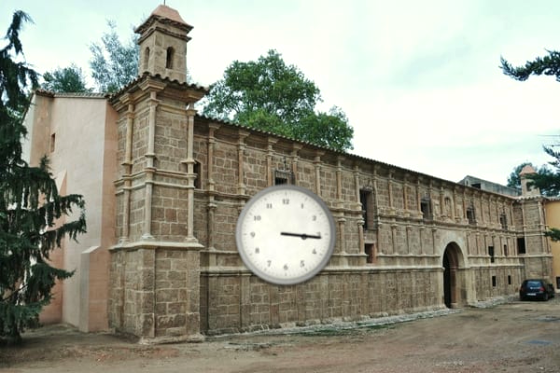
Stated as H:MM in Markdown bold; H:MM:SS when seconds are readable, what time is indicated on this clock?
**3:16**
